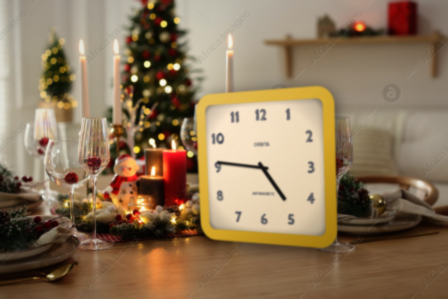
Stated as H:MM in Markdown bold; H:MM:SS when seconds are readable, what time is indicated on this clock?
**4:46**
